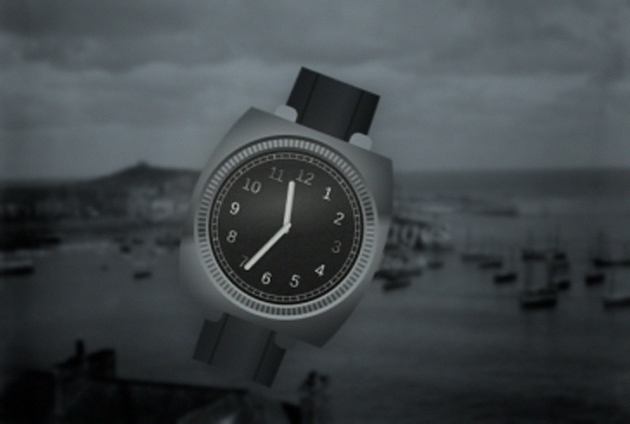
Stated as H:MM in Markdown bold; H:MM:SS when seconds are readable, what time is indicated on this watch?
**11:34**
